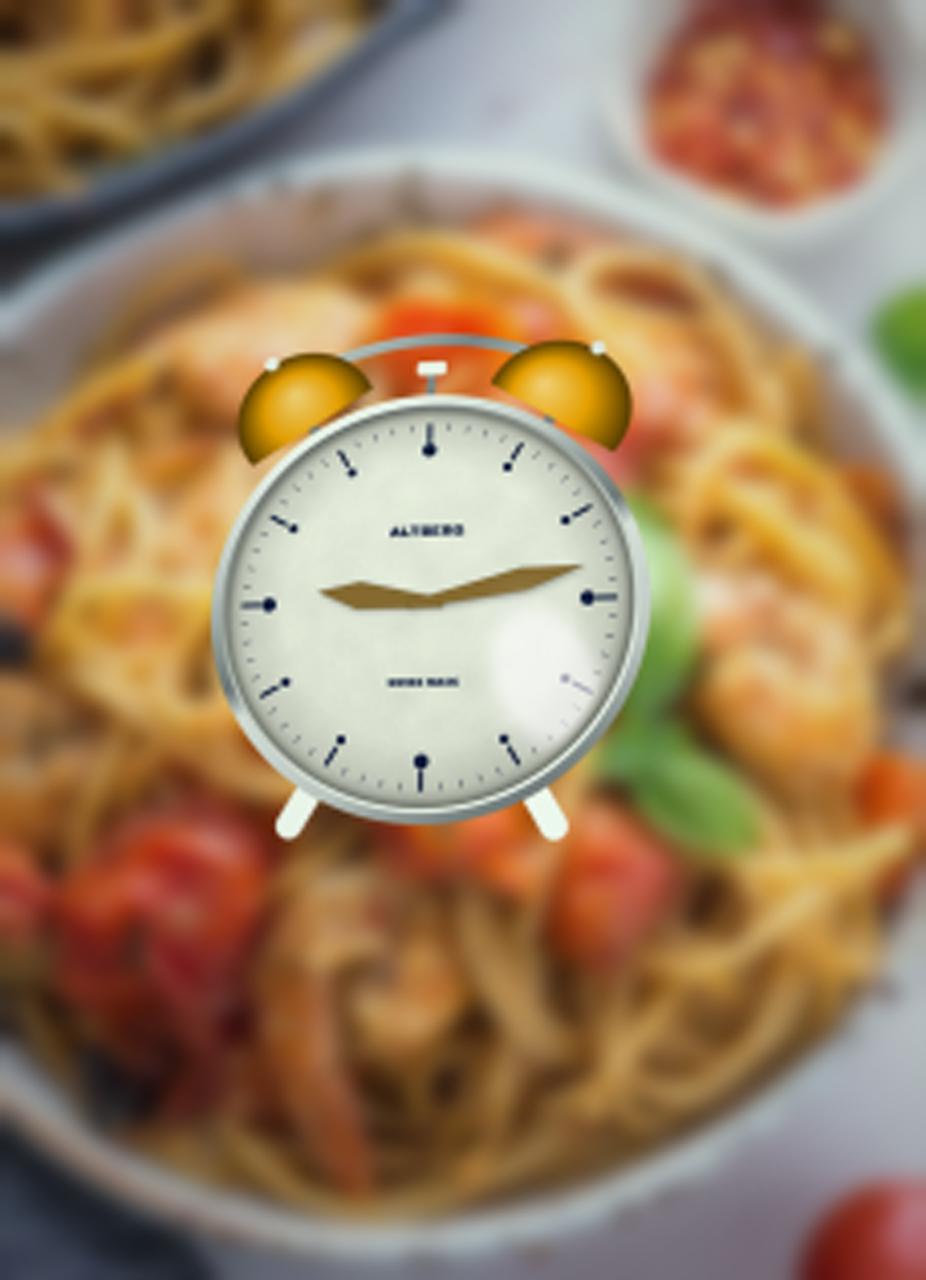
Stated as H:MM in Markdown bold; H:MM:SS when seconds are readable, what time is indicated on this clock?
**9:13**
